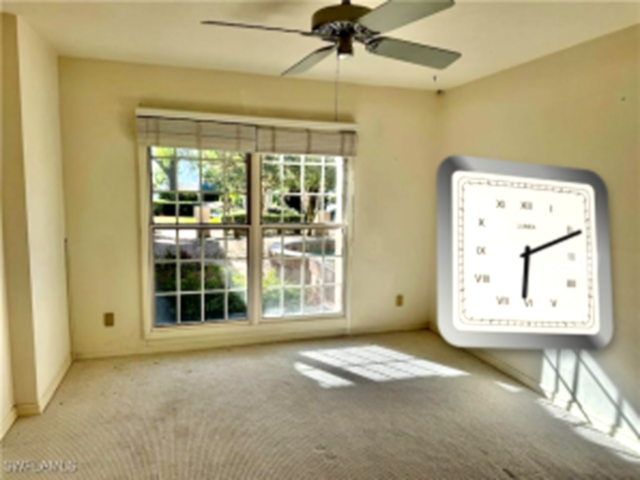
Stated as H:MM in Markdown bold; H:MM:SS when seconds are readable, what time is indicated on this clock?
**6:11**
